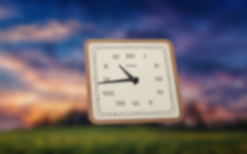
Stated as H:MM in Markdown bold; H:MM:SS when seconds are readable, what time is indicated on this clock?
**10:44**
